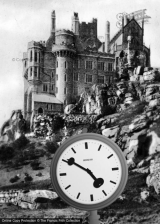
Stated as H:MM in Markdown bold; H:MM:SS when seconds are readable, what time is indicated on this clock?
**4:51**
